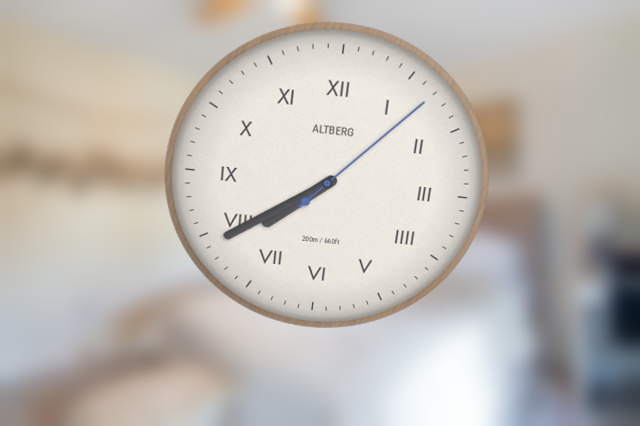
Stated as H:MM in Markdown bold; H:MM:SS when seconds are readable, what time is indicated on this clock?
**7:39:07**
